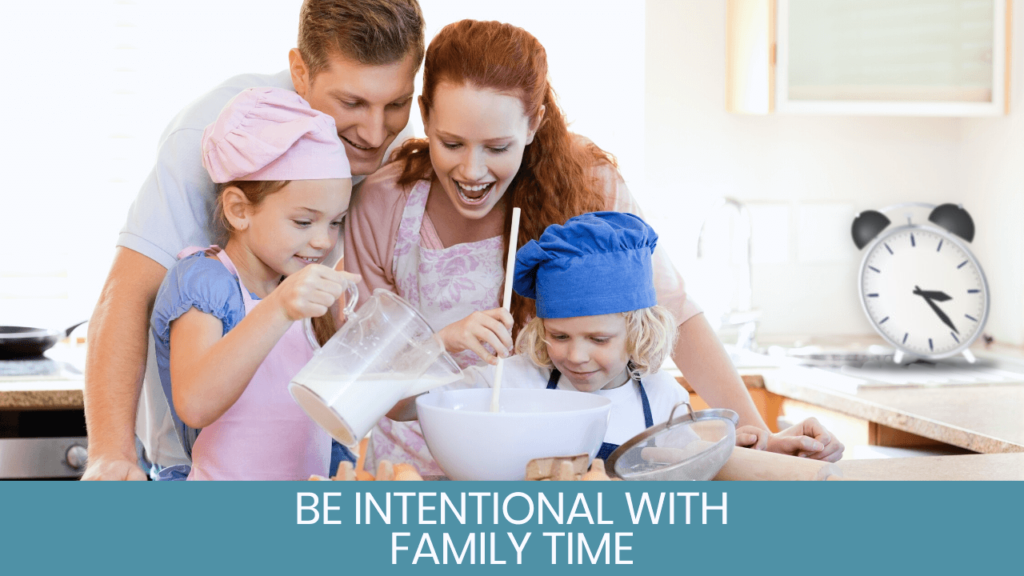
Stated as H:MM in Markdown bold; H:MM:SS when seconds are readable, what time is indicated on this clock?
**3:24**
